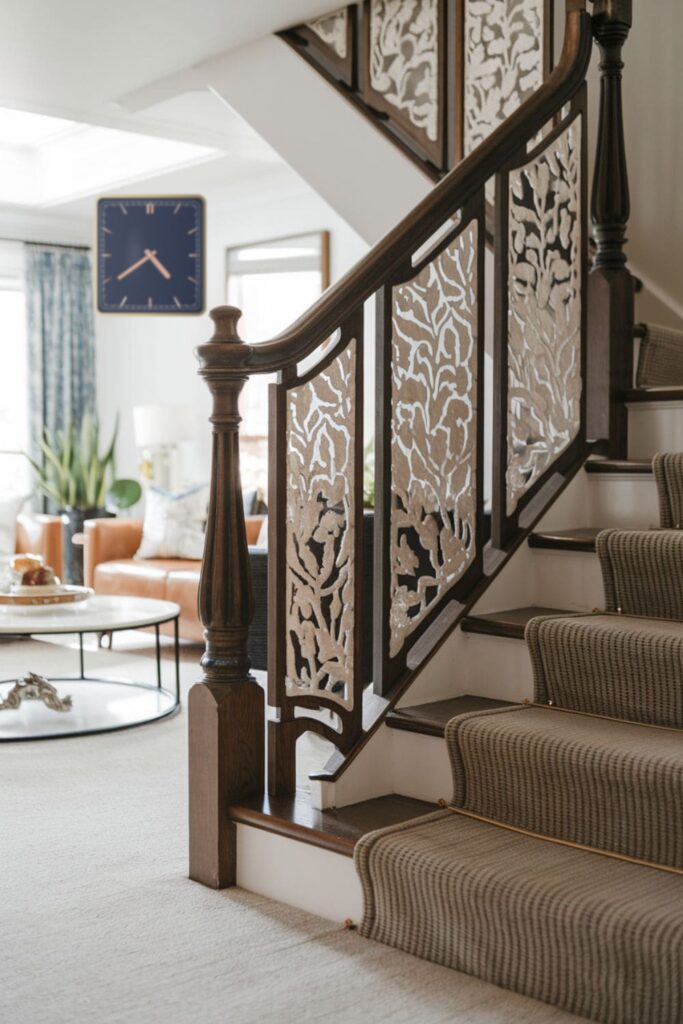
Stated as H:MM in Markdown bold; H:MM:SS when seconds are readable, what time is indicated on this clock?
**4:39**
